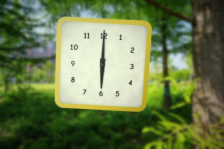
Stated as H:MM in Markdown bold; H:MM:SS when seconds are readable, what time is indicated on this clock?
**6:00**
